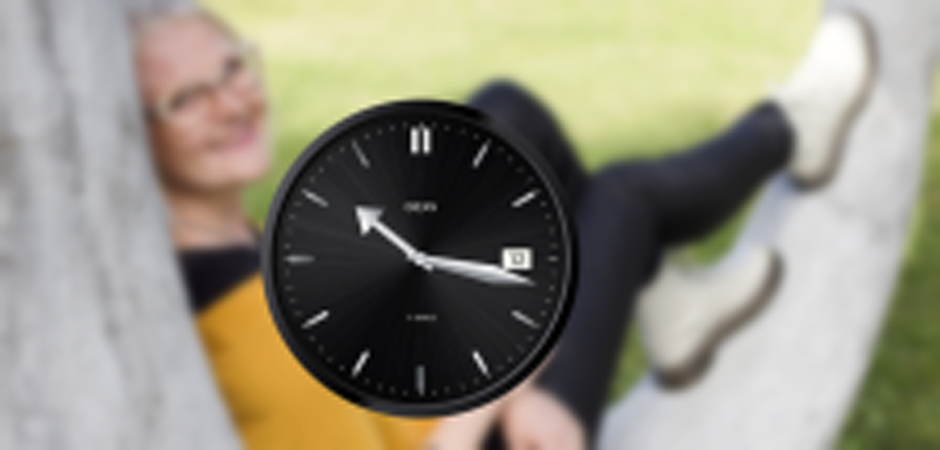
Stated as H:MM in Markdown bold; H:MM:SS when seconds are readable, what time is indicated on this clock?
**10:17**
